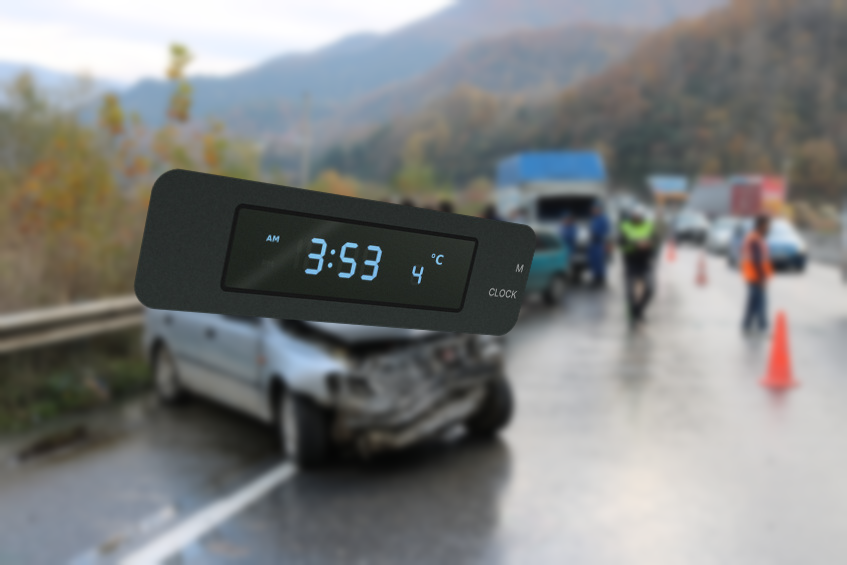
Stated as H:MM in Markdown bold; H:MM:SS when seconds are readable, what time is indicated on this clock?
**3:53**
